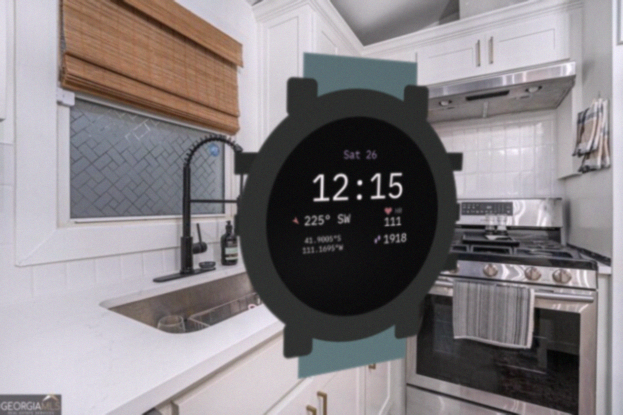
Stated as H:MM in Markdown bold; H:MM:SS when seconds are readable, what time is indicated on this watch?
**12:15**
